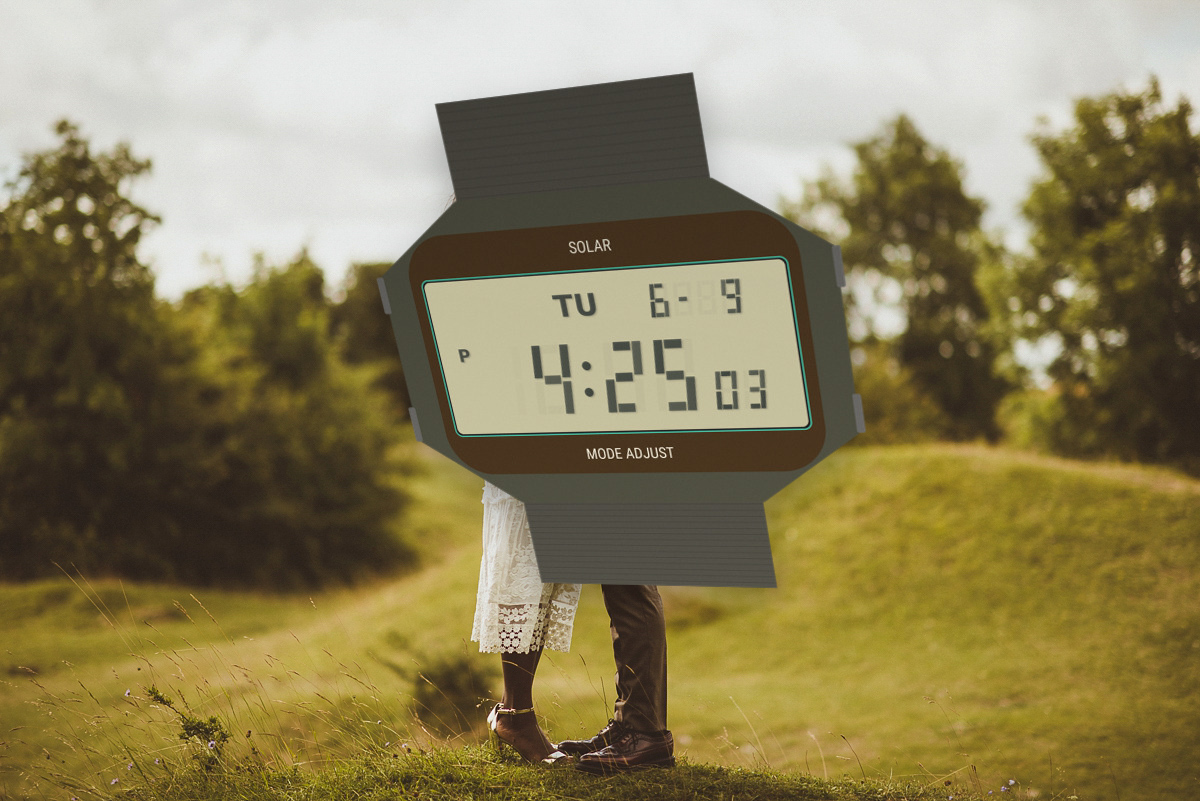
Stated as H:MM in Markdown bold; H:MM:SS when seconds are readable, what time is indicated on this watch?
**4:25:03**
